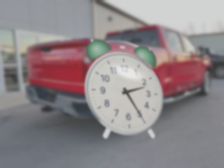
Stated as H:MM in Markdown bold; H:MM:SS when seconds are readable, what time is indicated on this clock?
**2:25**
